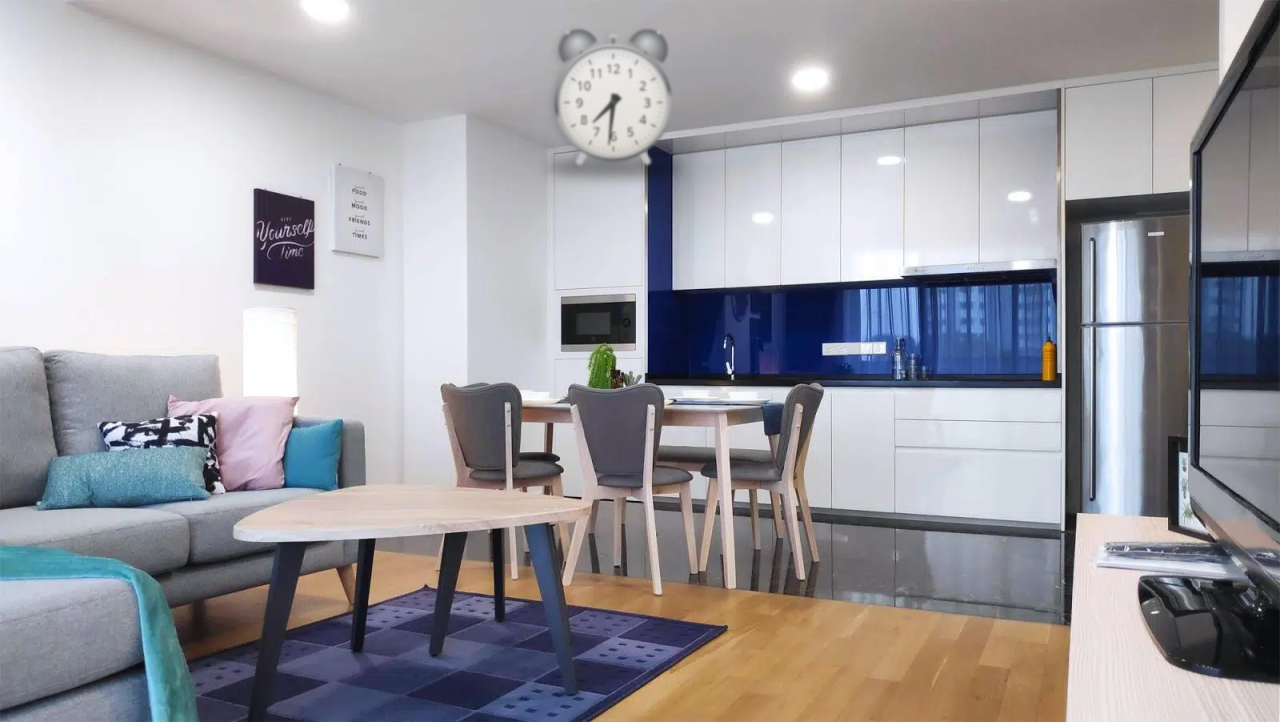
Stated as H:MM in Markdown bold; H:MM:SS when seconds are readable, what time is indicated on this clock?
**7:31**
